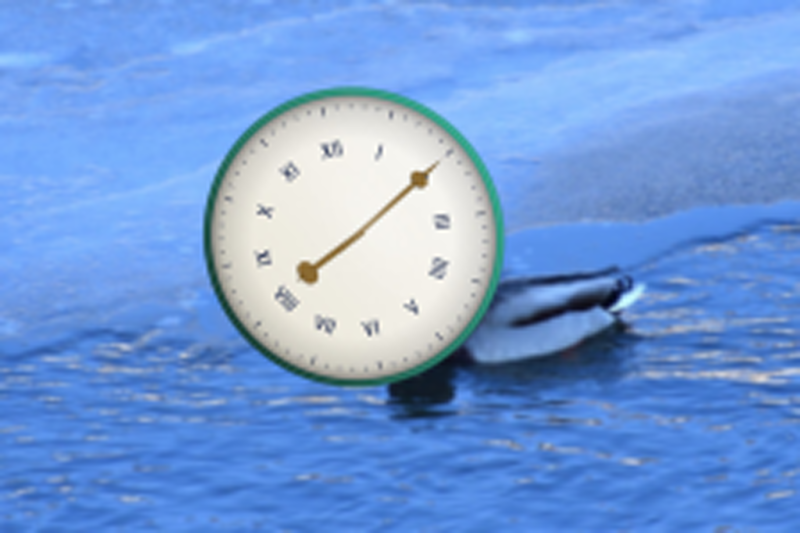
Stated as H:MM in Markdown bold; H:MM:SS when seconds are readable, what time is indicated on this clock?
**8:10**
